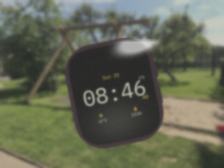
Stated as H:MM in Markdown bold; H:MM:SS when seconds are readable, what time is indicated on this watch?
**8:46**
